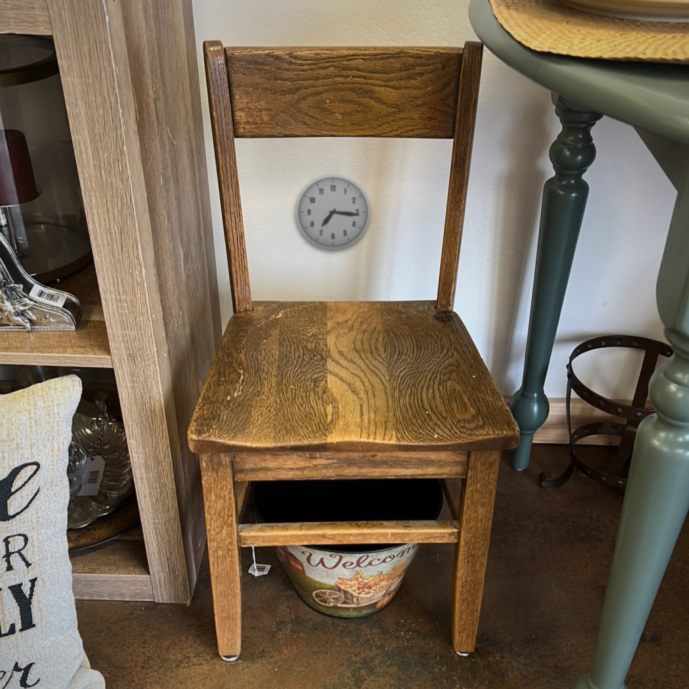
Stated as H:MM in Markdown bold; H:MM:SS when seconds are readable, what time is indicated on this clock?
**7:16**
